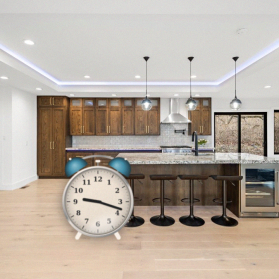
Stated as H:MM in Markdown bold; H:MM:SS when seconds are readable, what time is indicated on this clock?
**9:18**
